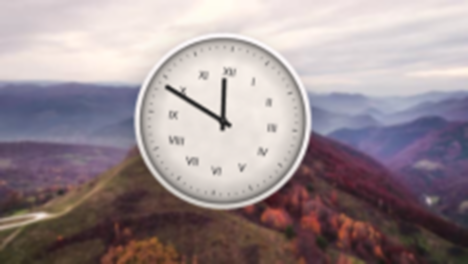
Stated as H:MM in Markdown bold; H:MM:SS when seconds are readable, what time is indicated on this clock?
**11:49**
